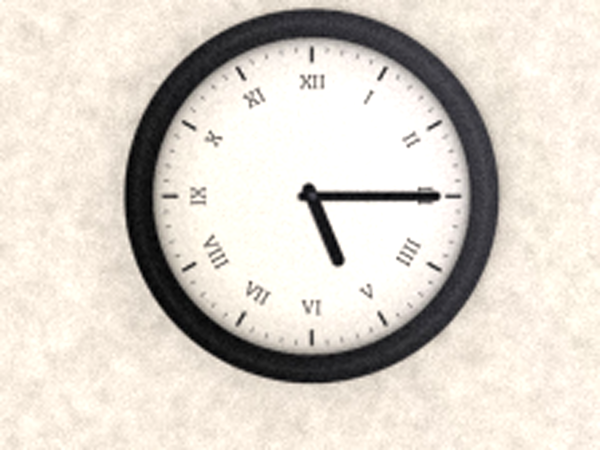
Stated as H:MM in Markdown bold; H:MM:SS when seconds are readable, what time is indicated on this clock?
**5:15**
